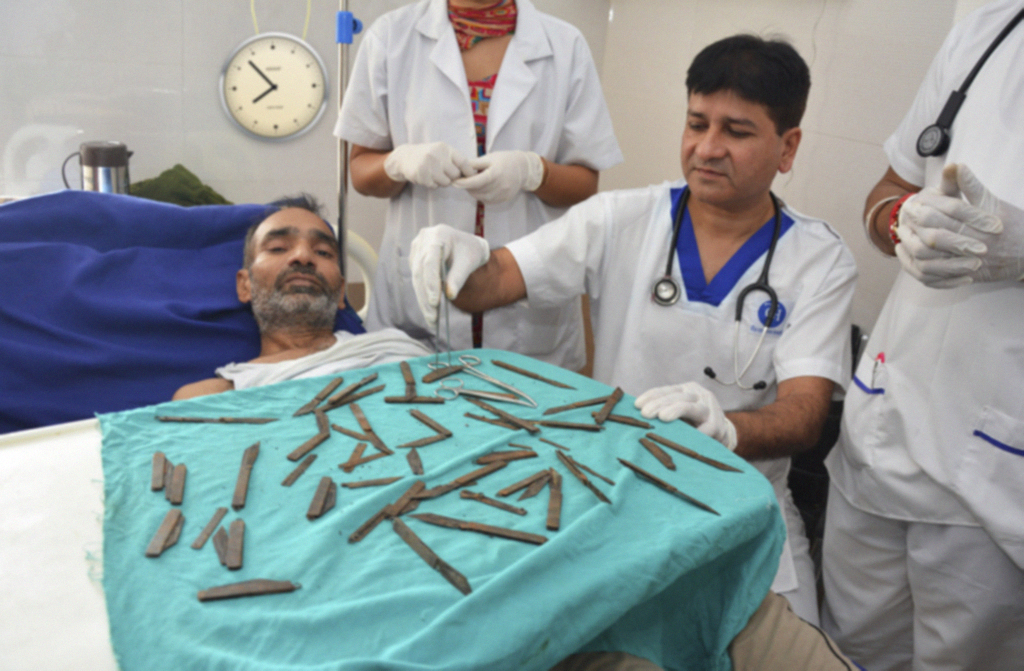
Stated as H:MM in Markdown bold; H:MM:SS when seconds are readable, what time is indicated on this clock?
**7:53**
